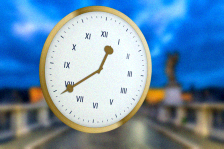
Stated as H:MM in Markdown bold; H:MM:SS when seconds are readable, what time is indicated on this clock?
**12:39**
